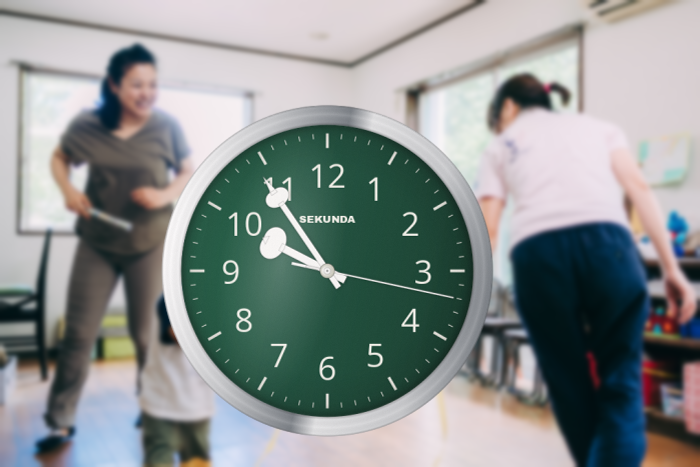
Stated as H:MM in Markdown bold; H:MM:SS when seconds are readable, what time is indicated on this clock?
**9:54:17**
